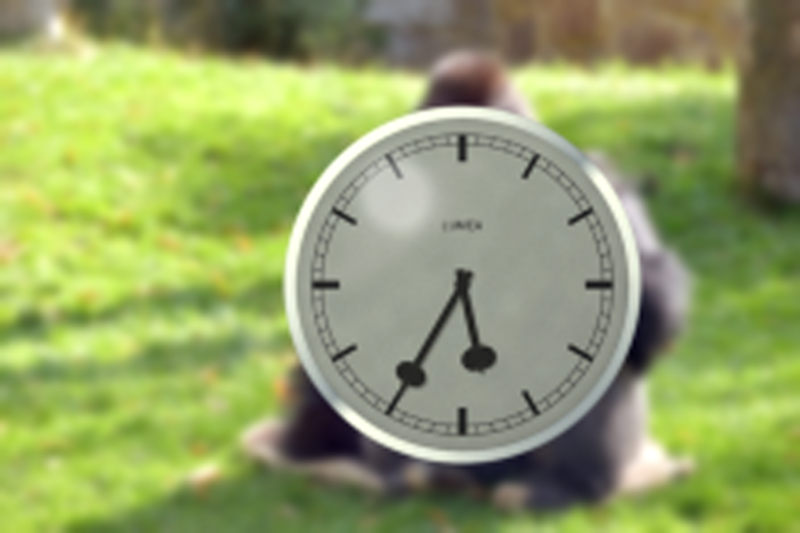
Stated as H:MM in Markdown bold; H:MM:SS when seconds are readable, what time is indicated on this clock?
**5:35**
